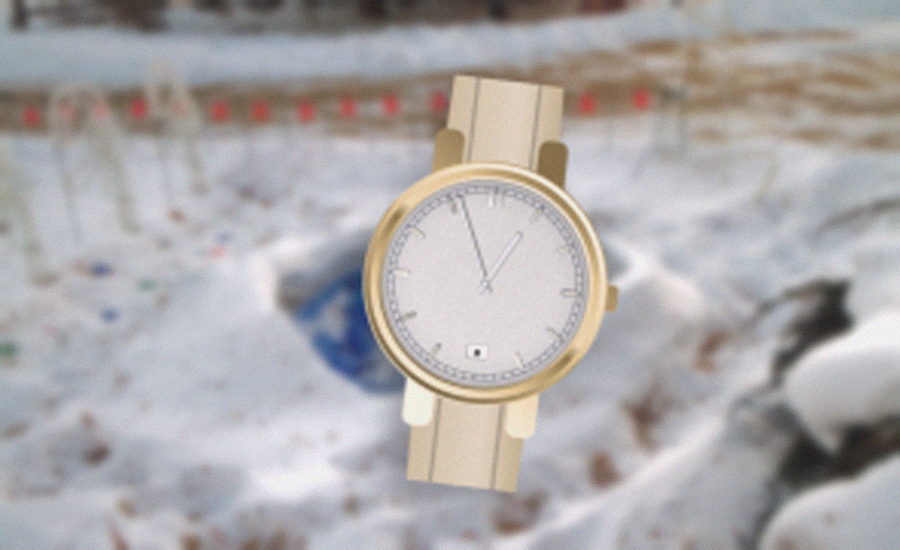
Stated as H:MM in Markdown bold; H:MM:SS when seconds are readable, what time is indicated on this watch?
**12:56**
